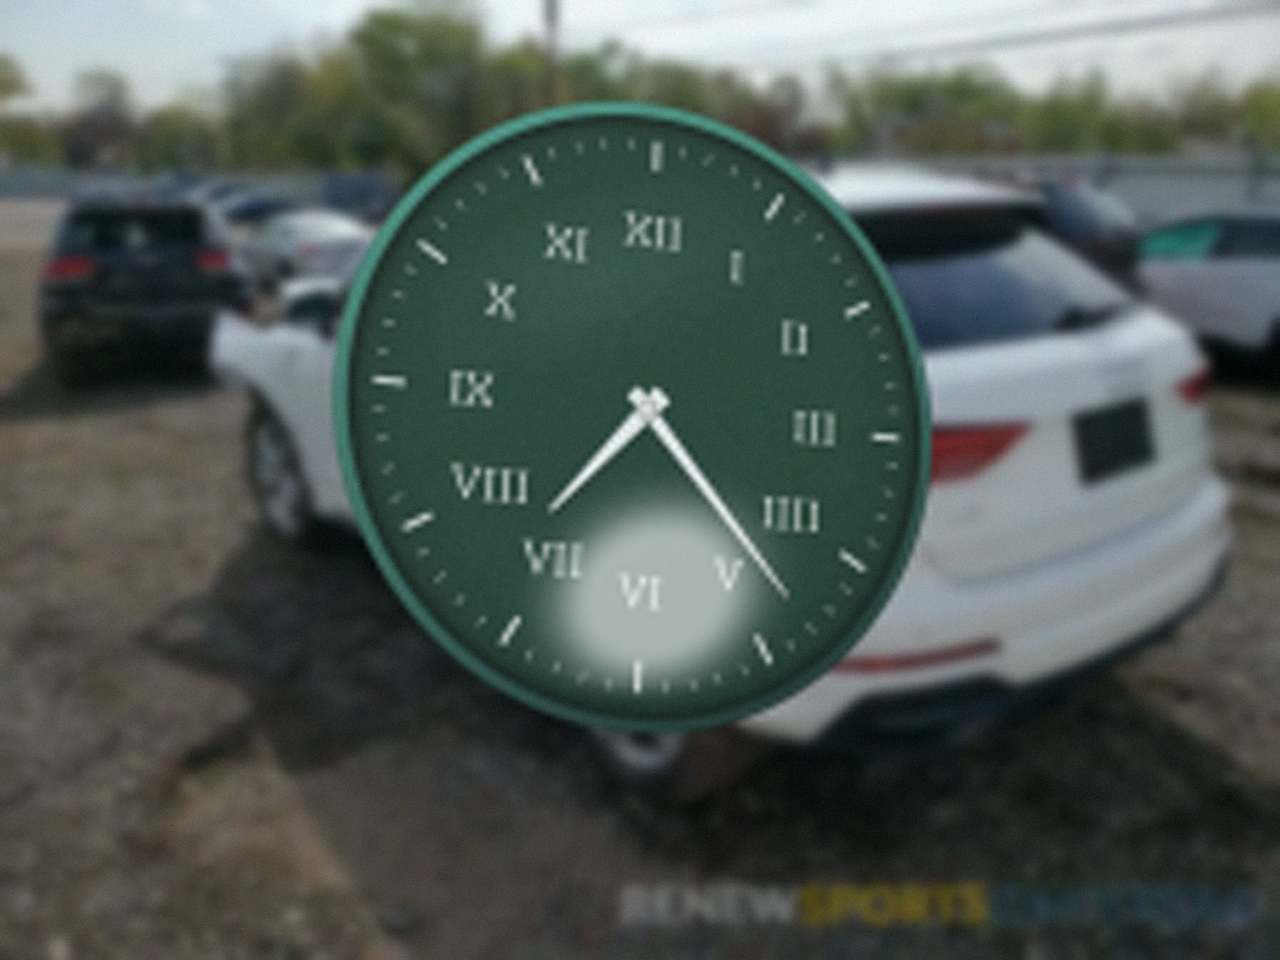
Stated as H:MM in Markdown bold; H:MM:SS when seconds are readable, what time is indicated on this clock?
**7:23**
